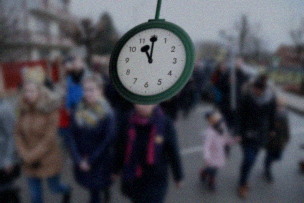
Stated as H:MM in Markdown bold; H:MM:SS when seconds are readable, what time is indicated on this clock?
**11:00**
